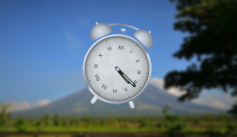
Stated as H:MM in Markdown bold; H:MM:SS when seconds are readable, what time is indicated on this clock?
**4:21**
